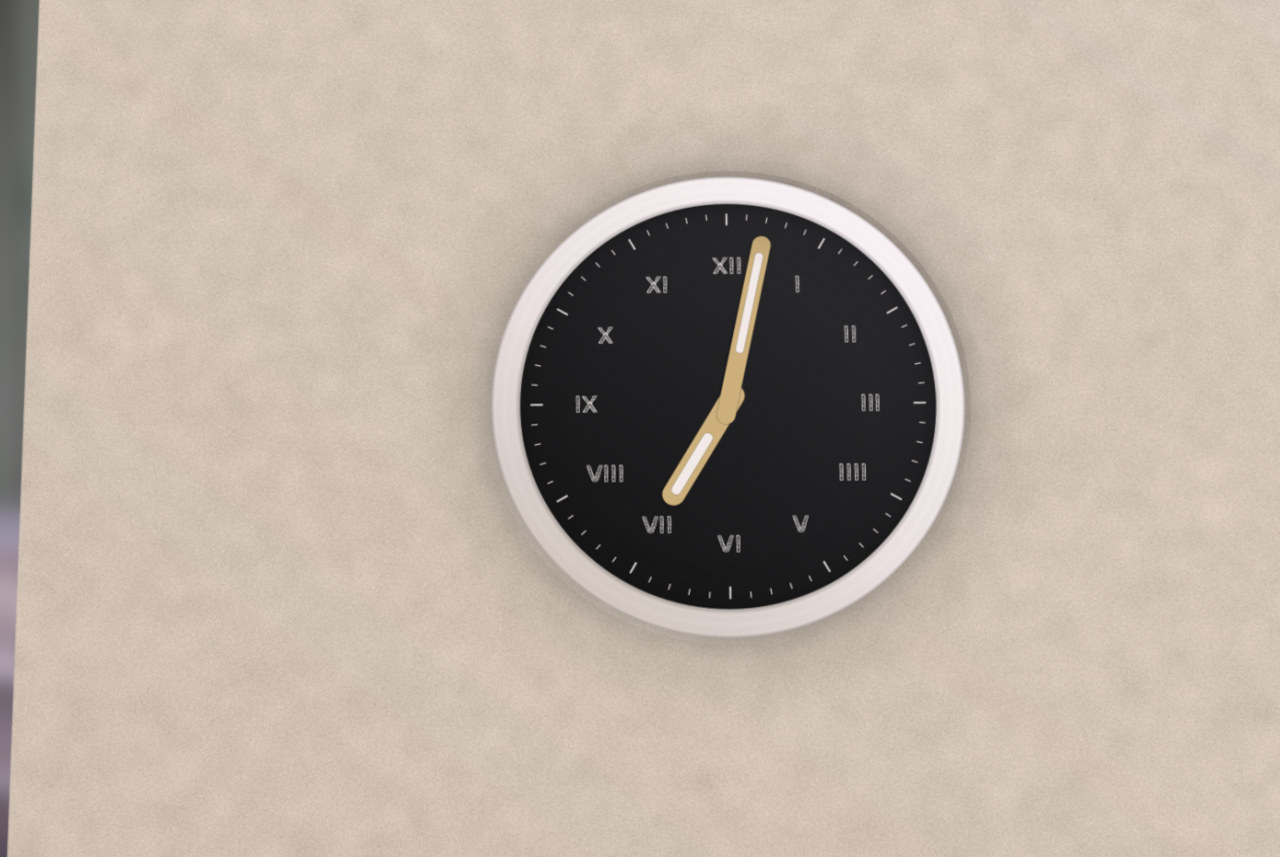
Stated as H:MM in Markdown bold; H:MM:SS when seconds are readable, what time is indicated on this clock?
**7:02**
